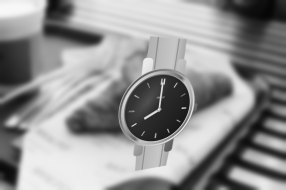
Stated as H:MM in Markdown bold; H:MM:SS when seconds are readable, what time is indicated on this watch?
**8:00**
